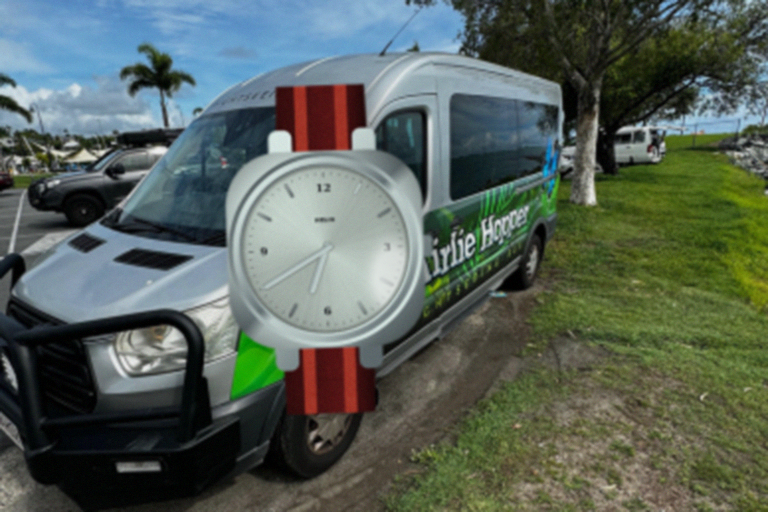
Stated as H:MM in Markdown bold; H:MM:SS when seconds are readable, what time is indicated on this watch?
**6:40**
